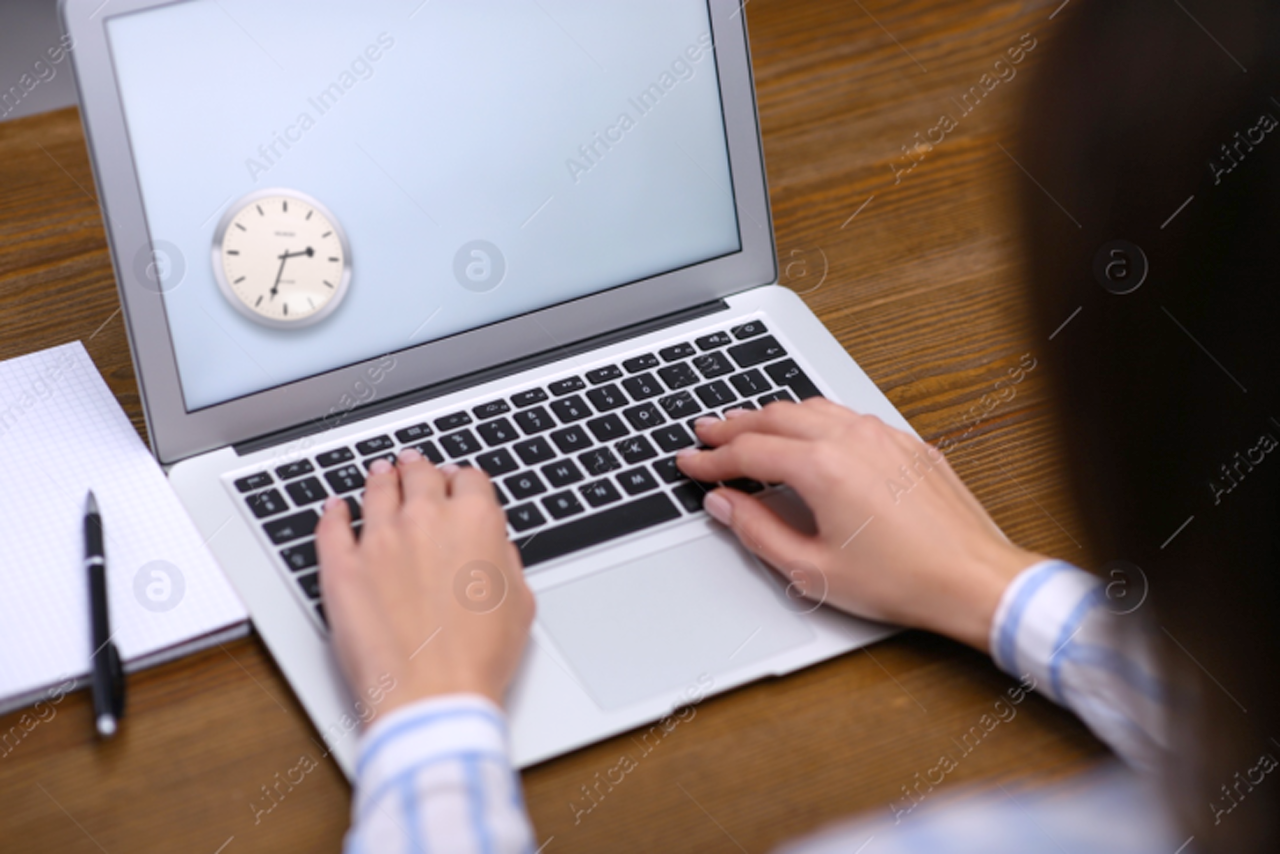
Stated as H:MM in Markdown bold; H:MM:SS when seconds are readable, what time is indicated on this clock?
**2:33**
